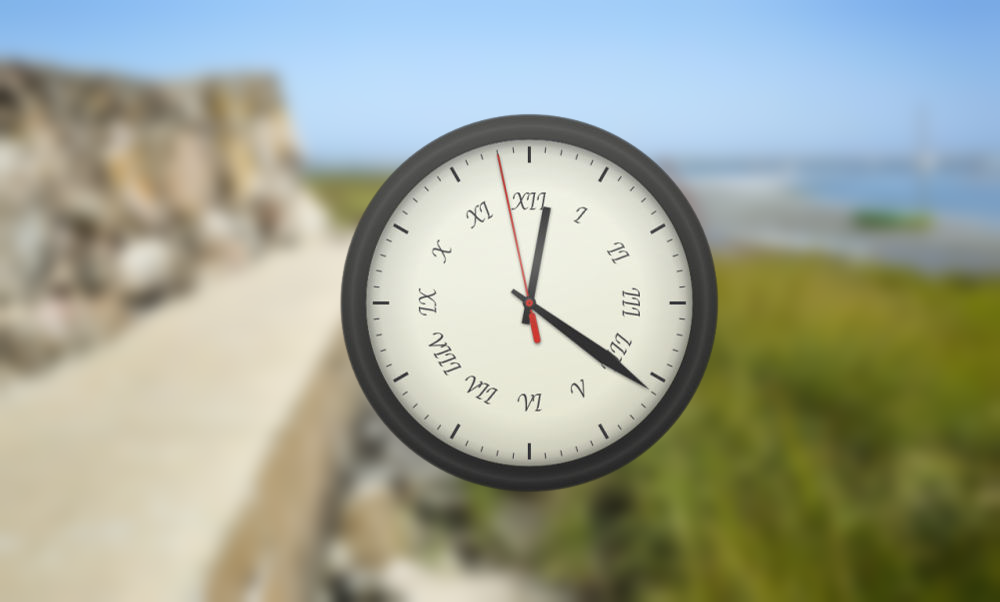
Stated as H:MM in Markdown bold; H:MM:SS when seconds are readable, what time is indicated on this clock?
**12:20:58**
